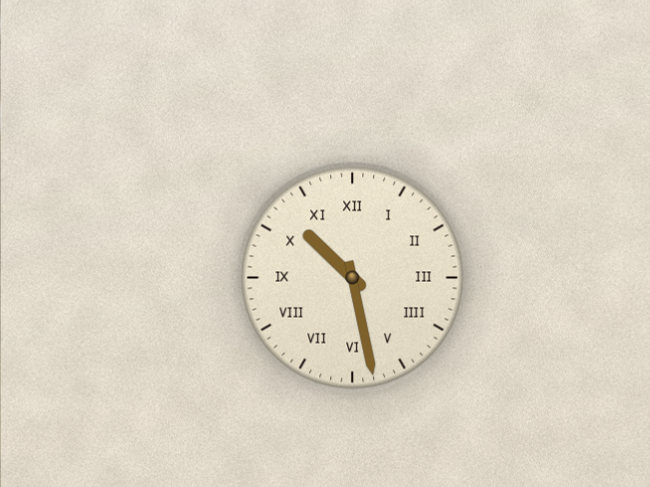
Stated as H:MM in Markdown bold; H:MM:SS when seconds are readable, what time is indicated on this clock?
**10:28**
